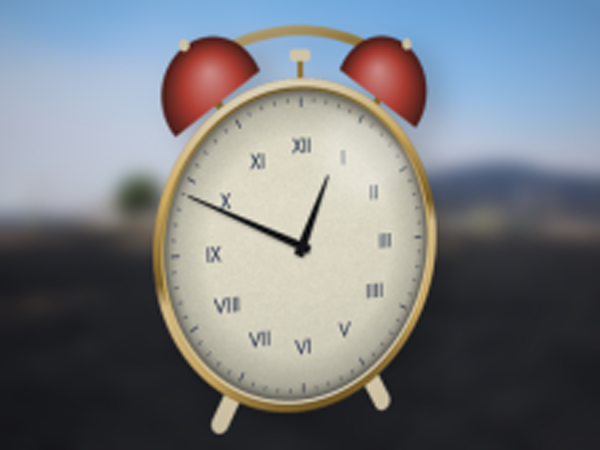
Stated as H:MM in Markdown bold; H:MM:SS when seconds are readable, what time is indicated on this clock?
**12:49**
